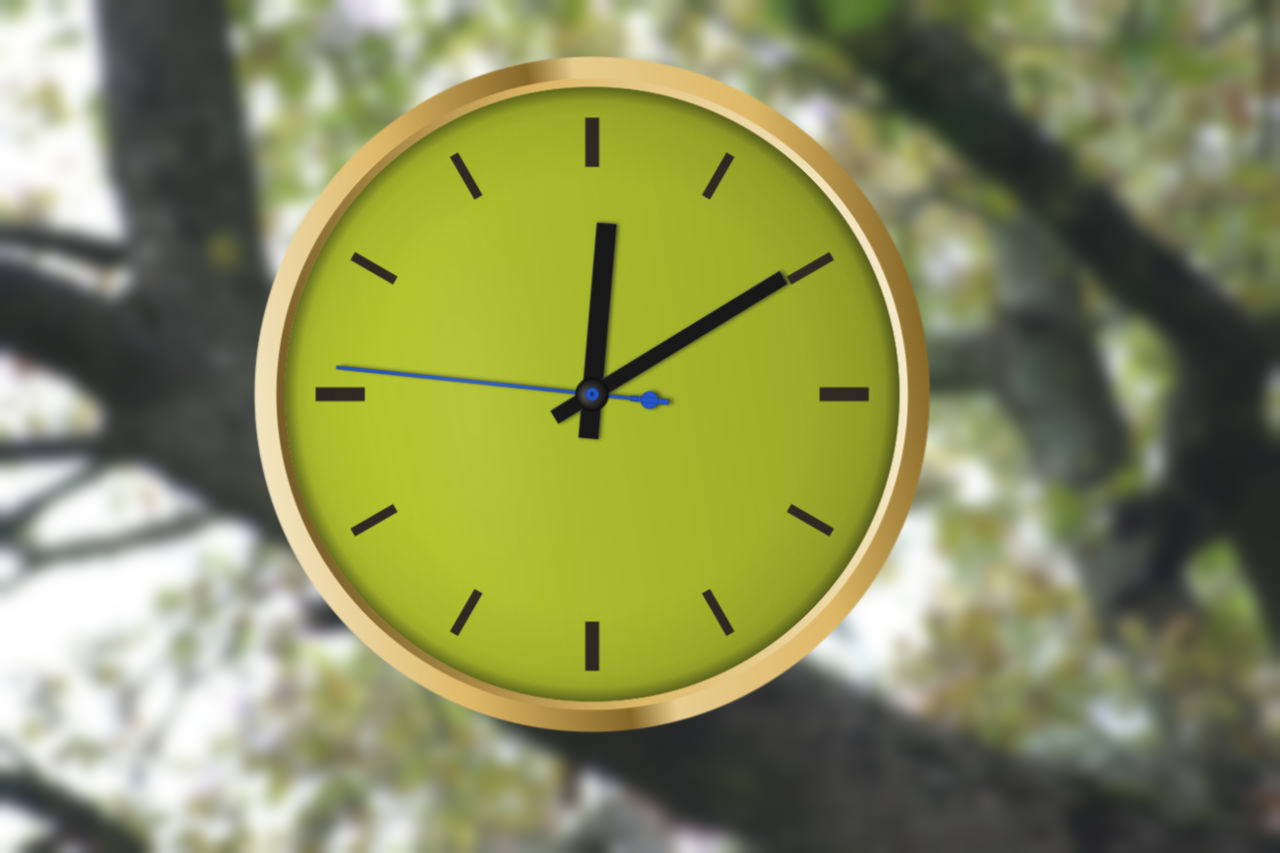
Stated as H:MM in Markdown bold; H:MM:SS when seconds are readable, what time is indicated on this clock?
**12:09:46**
